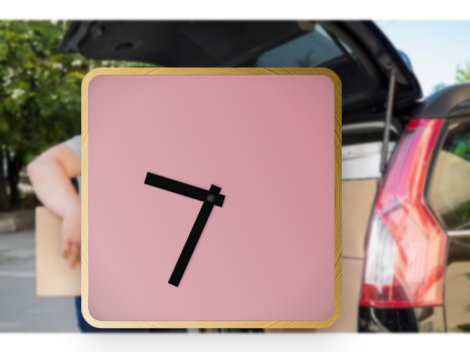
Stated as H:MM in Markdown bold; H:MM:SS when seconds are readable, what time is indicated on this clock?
**9:34**
